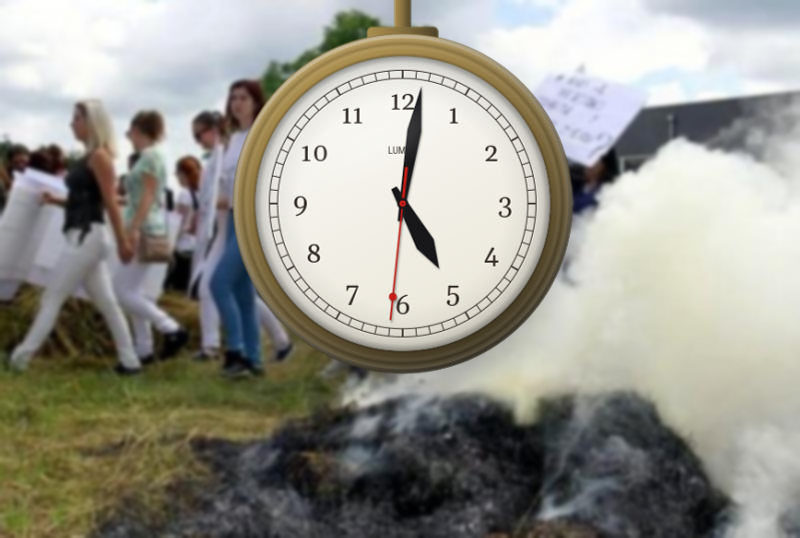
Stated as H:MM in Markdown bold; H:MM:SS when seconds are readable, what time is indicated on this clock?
**5:01:31**
